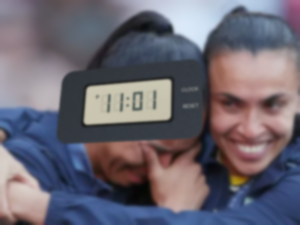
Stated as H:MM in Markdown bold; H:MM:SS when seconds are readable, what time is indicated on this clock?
**11:01**
